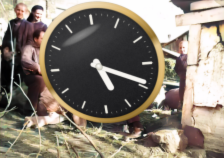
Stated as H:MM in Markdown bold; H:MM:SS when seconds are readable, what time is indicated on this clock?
**5:19**
